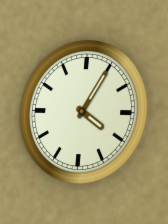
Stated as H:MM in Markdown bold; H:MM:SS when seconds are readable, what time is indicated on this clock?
**4:05**
